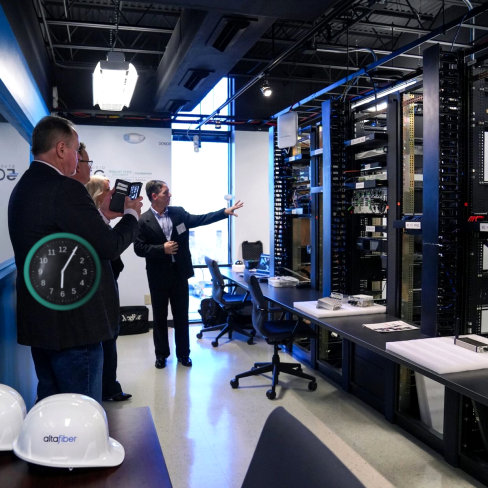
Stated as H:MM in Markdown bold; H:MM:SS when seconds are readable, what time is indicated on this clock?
**6:05**
